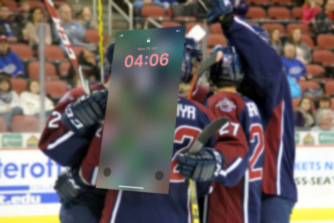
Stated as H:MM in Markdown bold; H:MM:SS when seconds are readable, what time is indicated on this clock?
**4:06**
